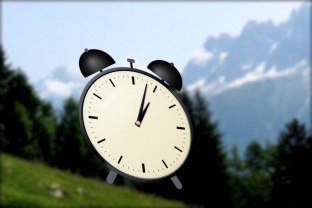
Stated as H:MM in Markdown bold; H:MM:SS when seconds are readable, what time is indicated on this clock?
**1:03**
